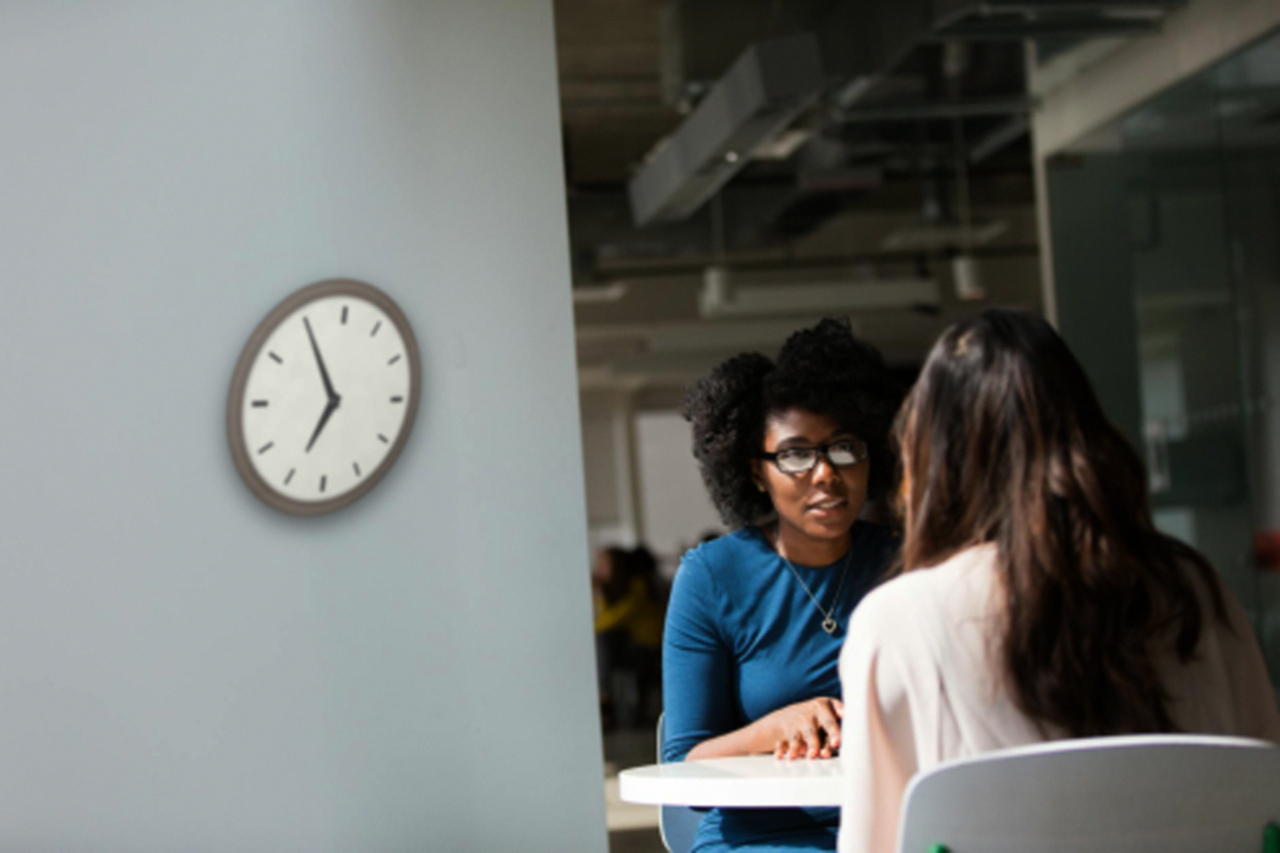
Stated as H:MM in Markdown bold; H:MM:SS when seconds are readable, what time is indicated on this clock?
**6:55**
